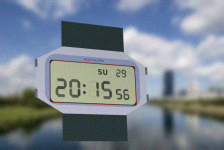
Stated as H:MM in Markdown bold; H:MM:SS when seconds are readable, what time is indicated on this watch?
**20:15:56**
